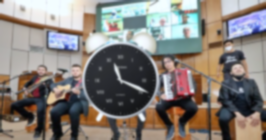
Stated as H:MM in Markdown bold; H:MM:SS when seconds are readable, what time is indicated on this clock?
**11:19**
